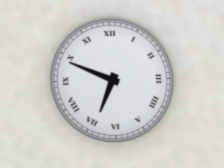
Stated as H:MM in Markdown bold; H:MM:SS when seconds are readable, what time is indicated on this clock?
**6:49**
